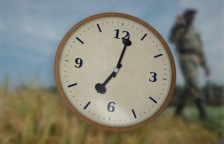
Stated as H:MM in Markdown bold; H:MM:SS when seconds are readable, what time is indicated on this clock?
**7:02**
